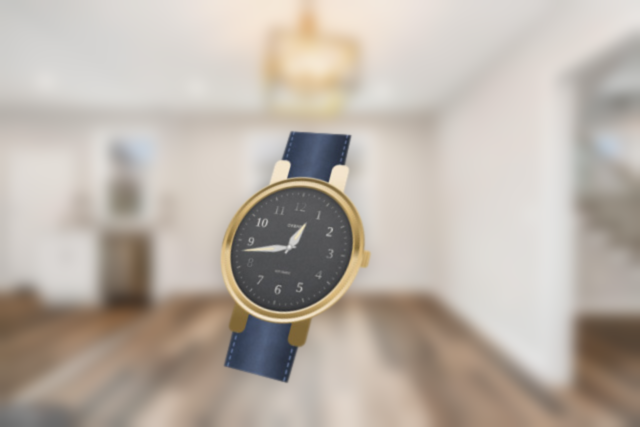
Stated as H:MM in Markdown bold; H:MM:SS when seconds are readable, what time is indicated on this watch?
**12:43**
